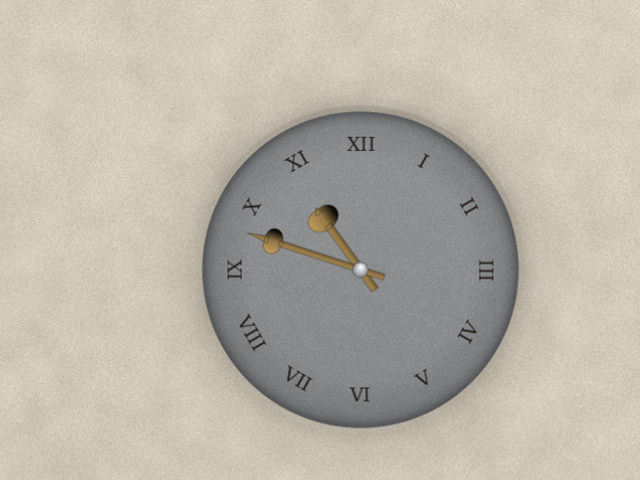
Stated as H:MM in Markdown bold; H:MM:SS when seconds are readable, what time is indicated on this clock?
**10:48**
